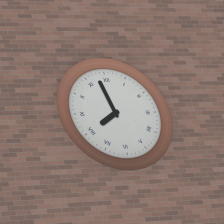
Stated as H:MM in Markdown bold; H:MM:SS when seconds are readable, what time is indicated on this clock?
**7:58**
